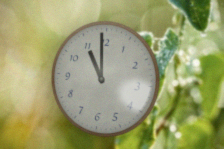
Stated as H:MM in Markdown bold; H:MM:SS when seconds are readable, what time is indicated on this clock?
**10:59**
